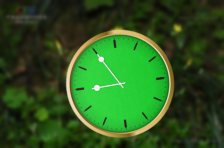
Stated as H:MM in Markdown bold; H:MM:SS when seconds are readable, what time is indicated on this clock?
**8:55**
